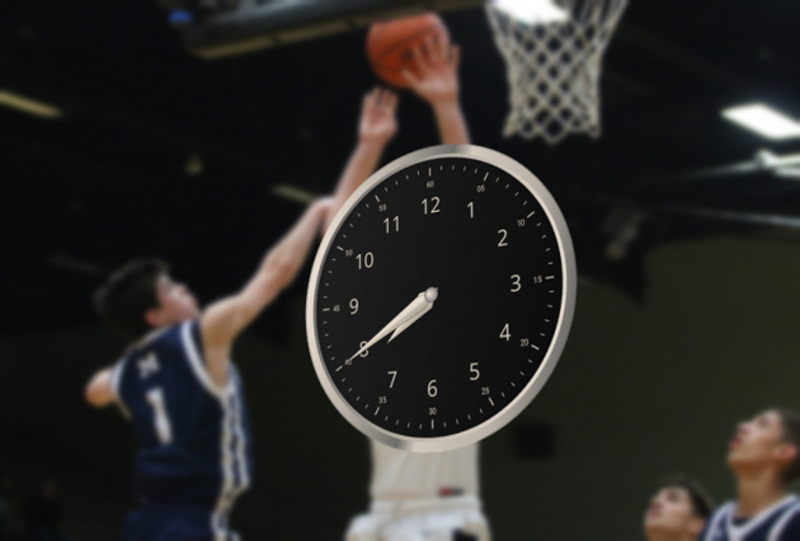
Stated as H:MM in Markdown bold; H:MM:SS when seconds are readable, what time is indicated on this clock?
**7:40**
